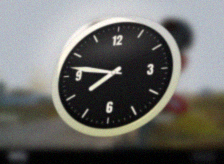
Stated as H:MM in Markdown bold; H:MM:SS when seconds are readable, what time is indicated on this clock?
**7:47**
